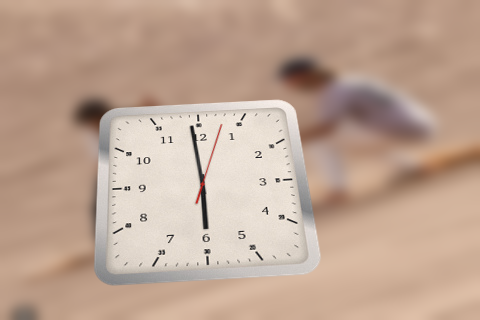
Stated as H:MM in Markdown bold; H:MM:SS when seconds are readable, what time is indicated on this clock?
**5:59:03**
